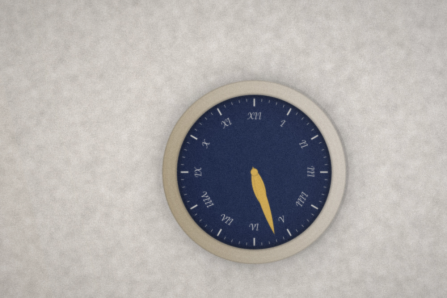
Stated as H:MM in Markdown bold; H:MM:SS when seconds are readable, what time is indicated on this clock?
**5:27**
